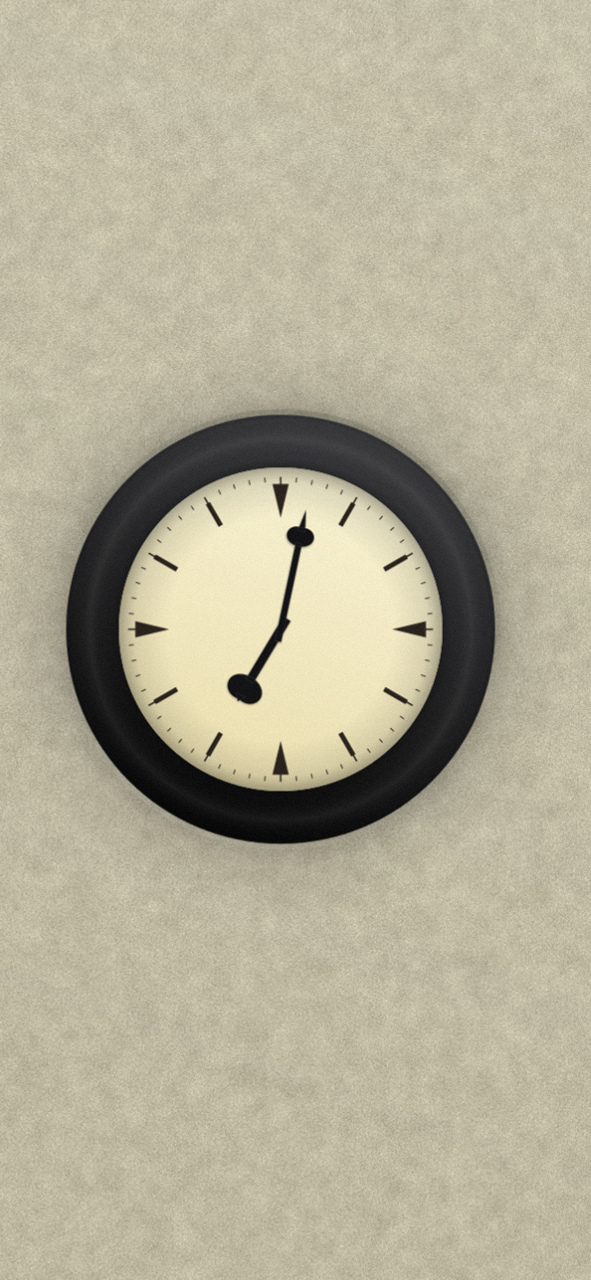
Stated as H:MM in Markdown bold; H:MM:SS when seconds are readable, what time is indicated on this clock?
**7:02**
